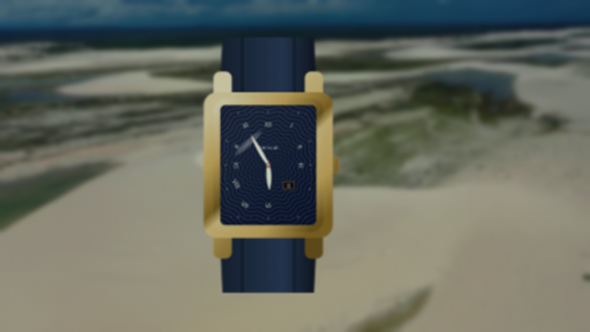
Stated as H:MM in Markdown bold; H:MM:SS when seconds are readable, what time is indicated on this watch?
**5:55**
